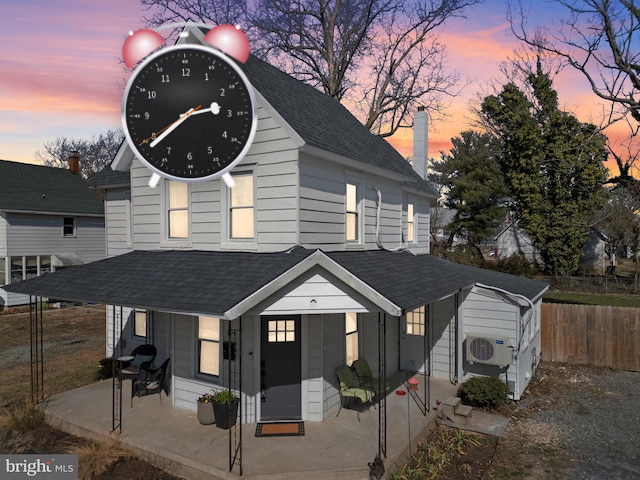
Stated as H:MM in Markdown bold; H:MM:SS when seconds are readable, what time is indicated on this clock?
**2:38:40**
